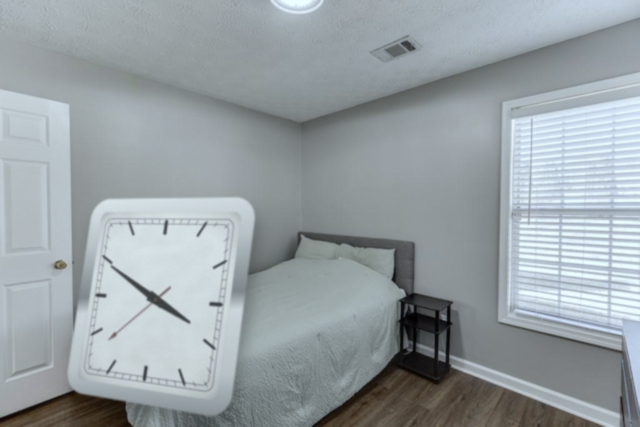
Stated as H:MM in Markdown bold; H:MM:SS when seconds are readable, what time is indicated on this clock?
**3:49:38**
